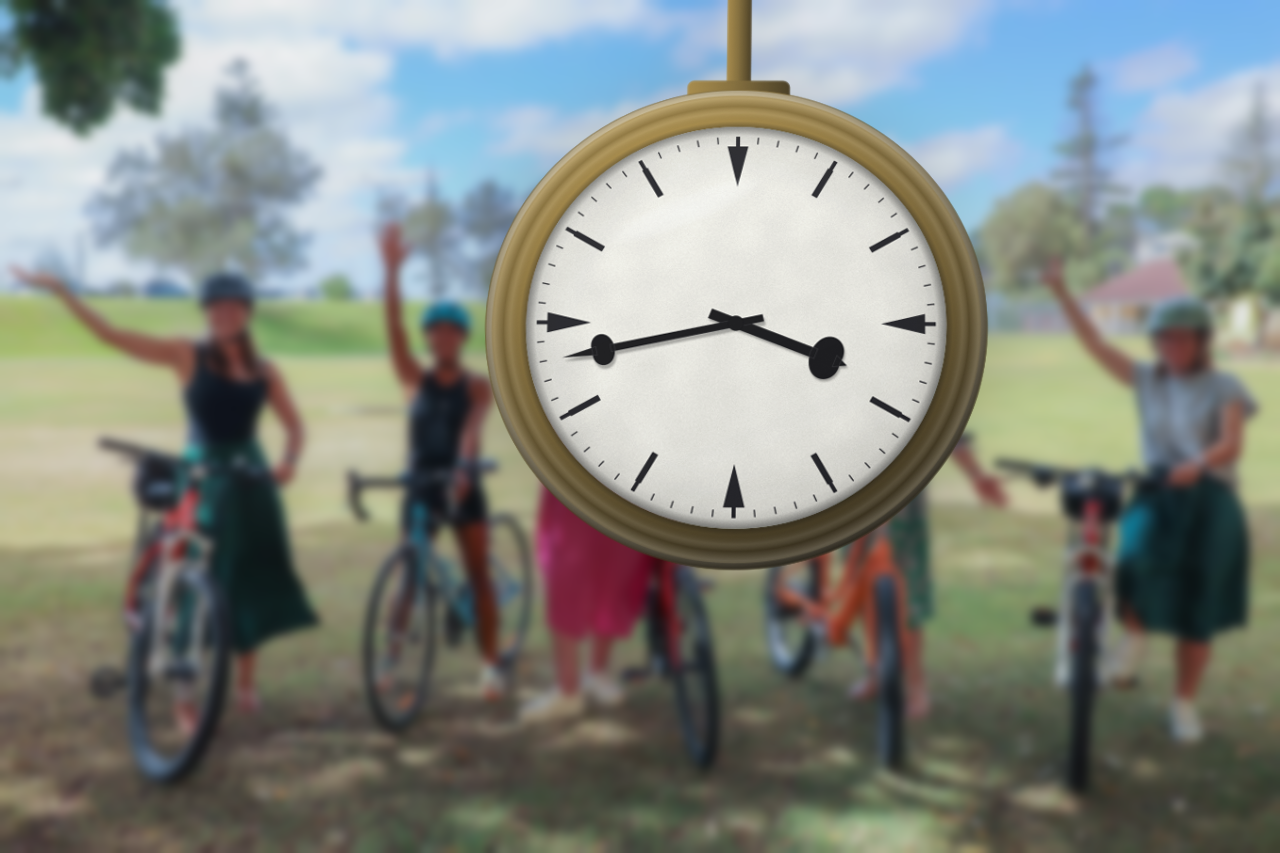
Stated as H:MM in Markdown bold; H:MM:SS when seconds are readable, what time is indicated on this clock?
**3:43**
